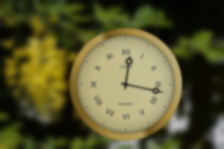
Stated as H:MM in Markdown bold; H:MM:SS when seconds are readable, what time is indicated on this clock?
**12:17**
